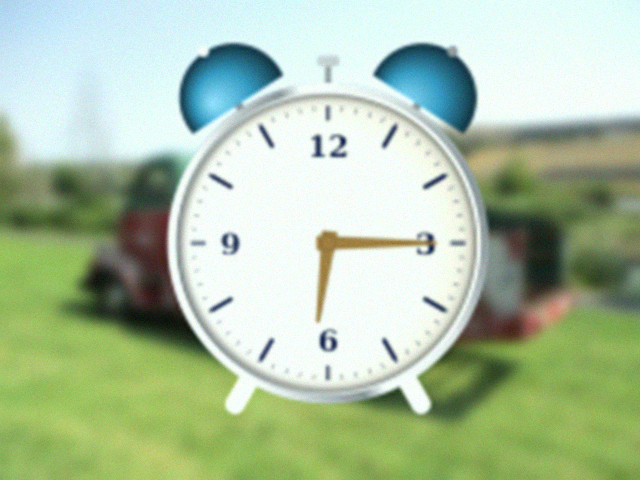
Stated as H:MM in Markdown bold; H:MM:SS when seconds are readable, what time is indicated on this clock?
**6:15**
